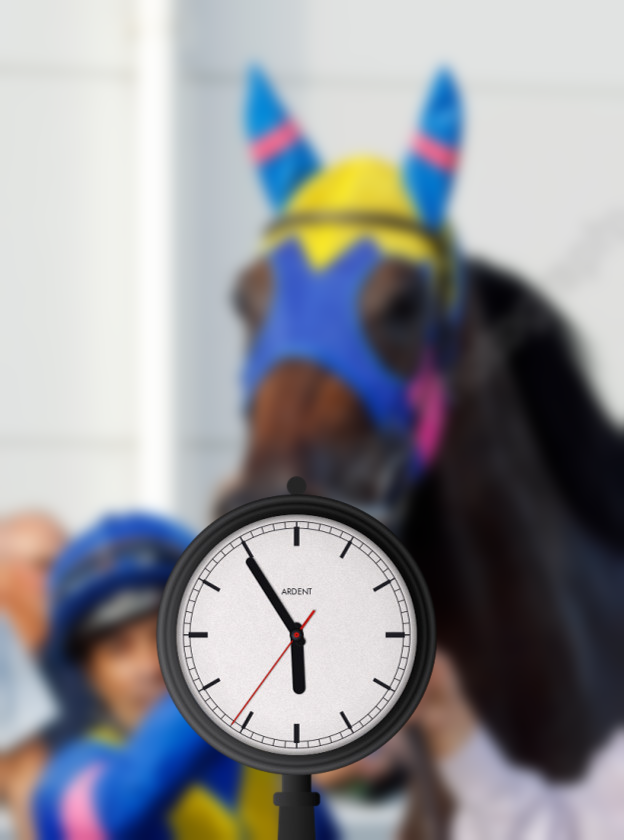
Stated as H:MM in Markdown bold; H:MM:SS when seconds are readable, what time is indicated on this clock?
**5:54:36**
